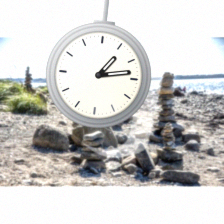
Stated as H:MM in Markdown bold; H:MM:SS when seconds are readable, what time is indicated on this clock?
**1:13**
